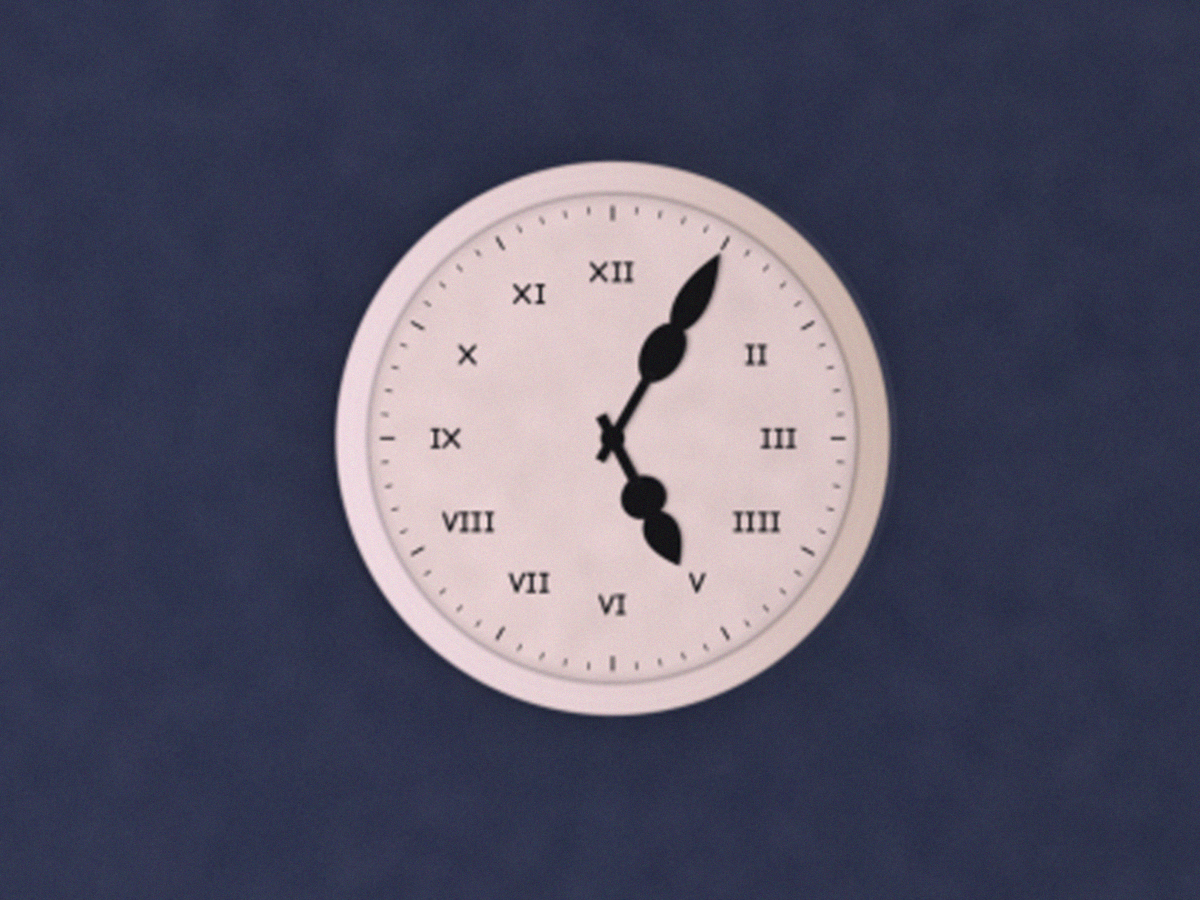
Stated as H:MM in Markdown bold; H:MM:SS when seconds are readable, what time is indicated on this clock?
**5:05**
